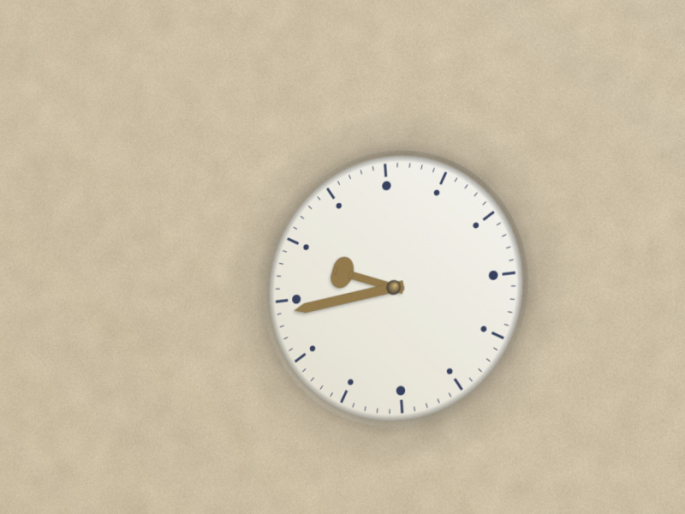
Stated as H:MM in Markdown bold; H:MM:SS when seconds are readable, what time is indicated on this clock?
**9:44**
